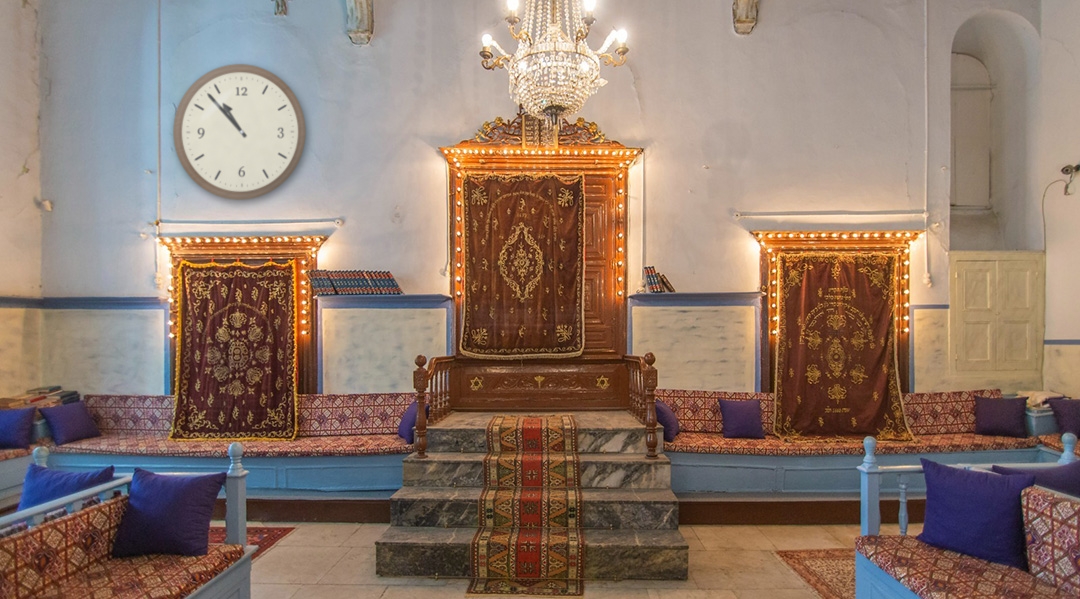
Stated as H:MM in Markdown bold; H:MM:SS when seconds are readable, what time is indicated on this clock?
**10:53**
